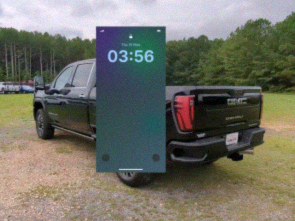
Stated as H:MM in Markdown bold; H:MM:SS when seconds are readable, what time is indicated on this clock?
**3:56**
